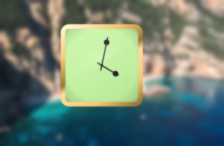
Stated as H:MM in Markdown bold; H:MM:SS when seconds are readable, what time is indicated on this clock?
**4:02**
